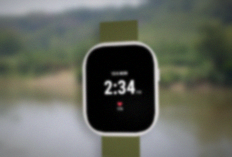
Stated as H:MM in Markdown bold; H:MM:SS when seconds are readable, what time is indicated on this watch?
**2:34**
